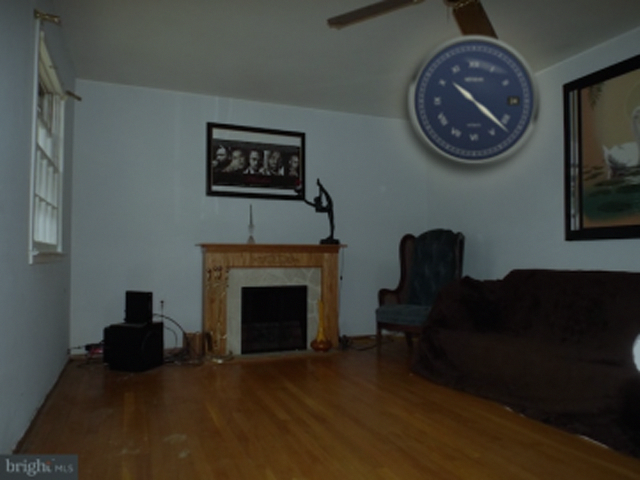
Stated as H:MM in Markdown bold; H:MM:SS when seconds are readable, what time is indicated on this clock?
**10:22**
